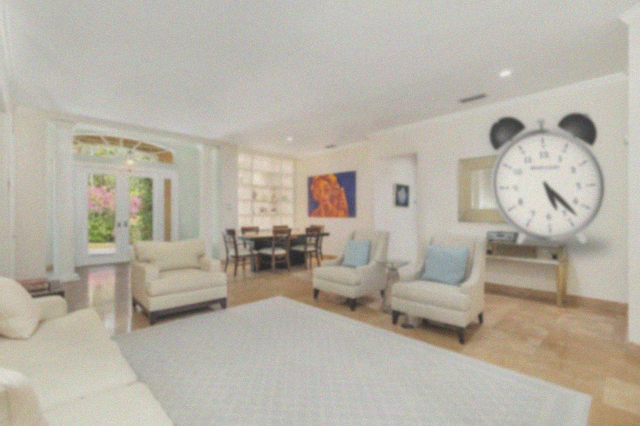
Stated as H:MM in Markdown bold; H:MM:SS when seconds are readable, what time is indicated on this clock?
**5:23**
